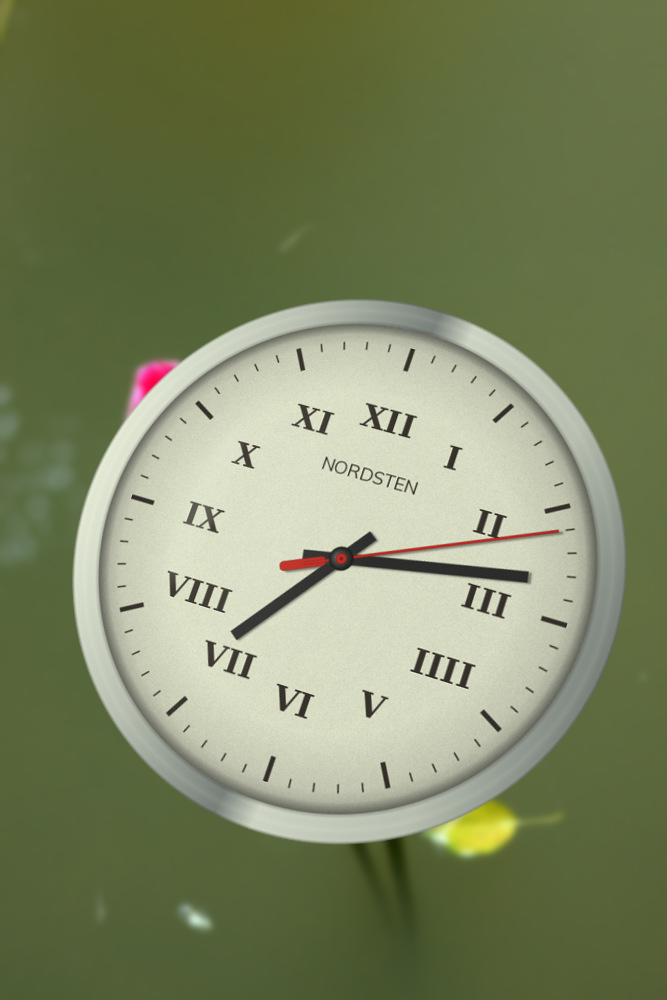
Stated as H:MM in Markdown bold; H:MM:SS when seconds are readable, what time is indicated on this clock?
**7:13:11**
